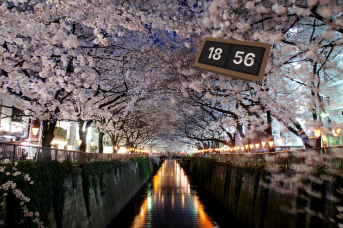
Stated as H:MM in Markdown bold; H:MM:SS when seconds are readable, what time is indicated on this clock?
**18:56**
